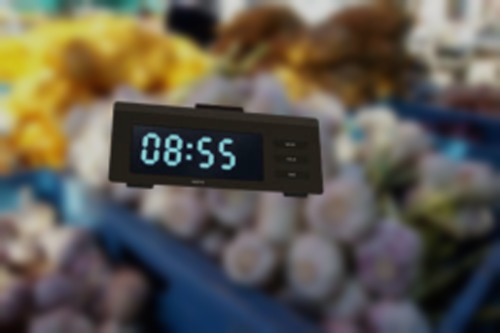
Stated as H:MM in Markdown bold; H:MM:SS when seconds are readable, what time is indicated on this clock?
**8:55**
